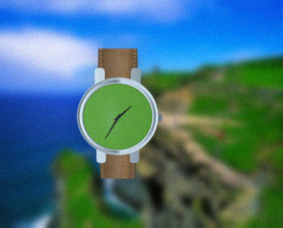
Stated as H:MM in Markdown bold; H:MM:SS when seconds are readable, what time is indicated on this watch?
**1:35**
